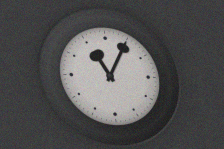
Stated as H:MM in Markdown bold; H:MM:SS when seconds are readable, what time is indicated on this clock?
**11:05**
